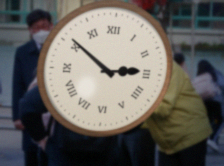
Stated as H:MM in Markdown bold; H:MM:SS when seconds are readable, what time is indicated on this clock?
**2:51**
